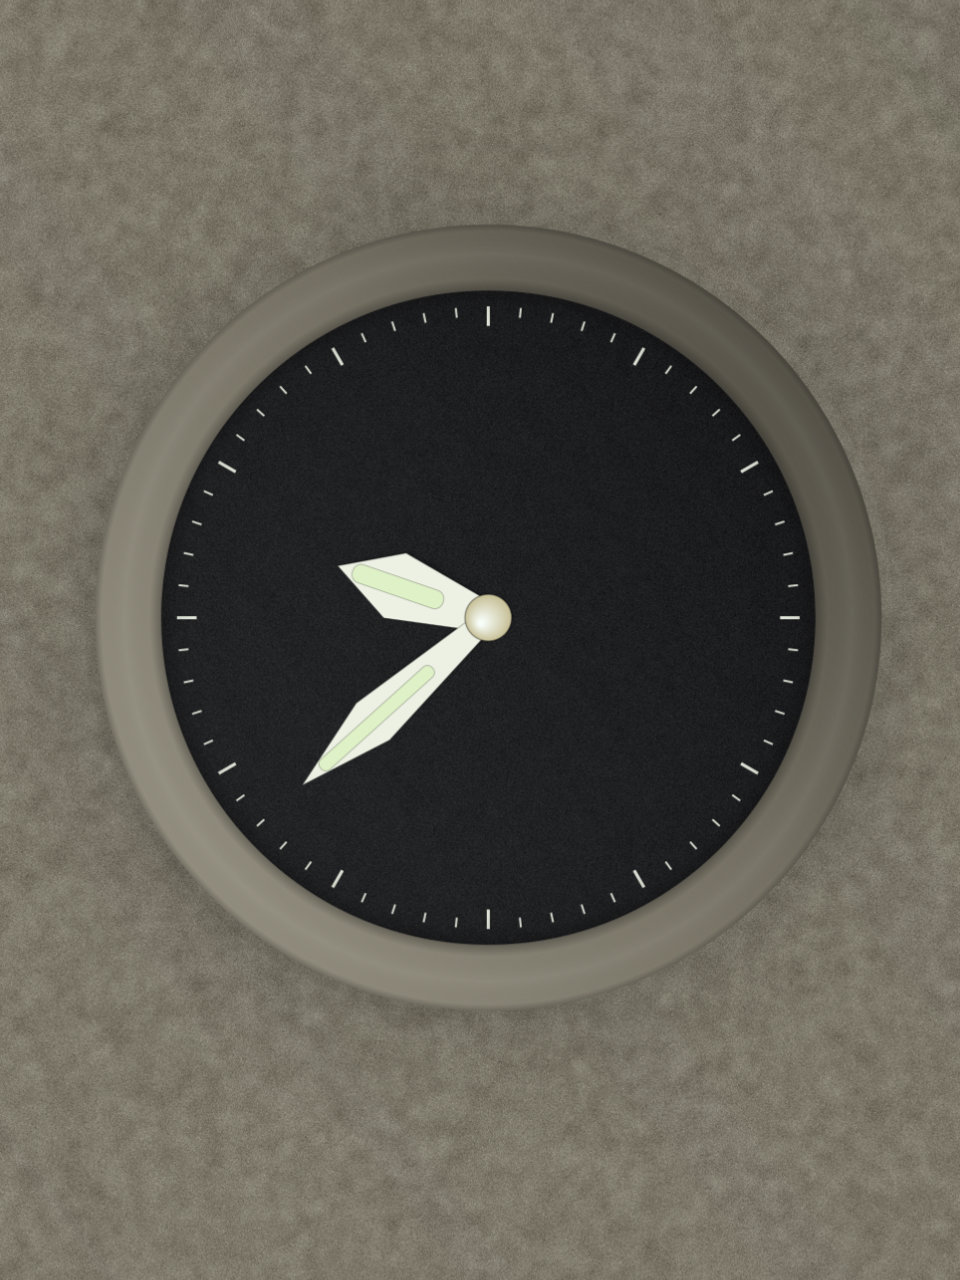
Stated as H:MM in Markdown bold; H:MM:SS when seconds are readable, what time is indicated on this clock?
**9:38**
